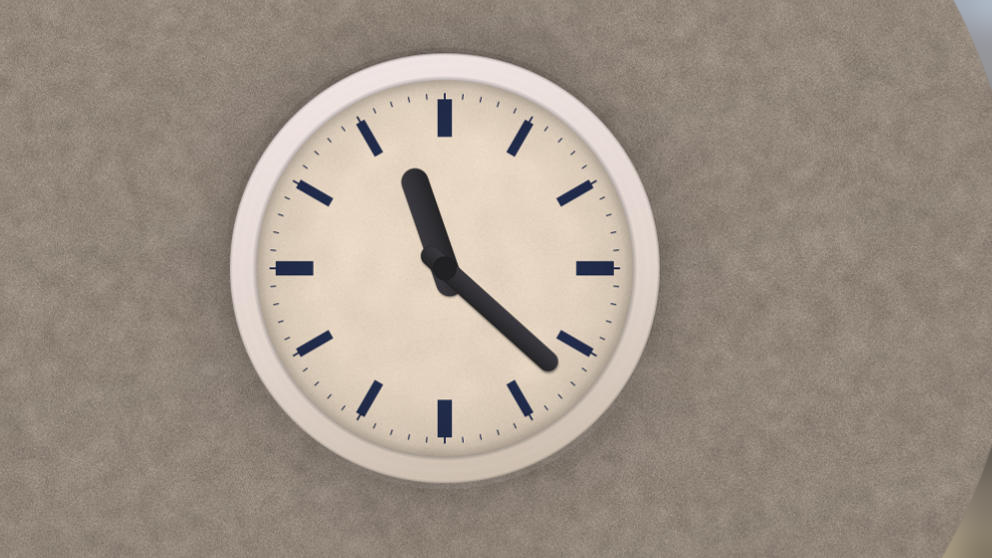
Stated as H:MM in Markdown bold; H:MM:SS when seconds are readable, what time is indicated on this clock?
**11:22**
